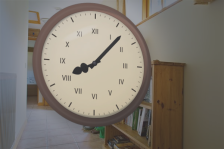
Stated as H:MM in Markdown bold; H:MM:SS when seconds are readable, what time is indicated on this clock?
**8:07**
